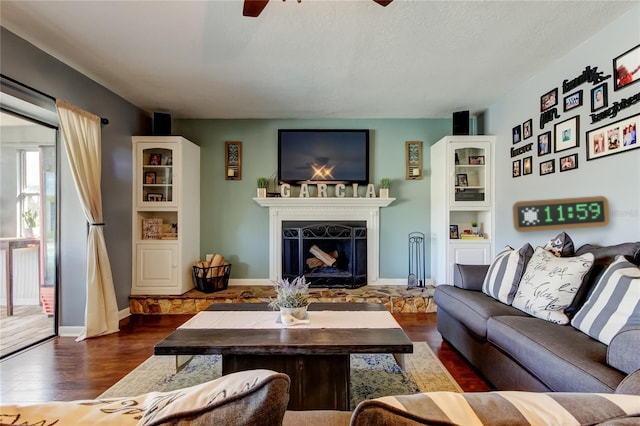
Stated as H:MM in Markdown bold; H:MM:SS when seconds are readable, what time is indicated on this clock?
**11:59**
